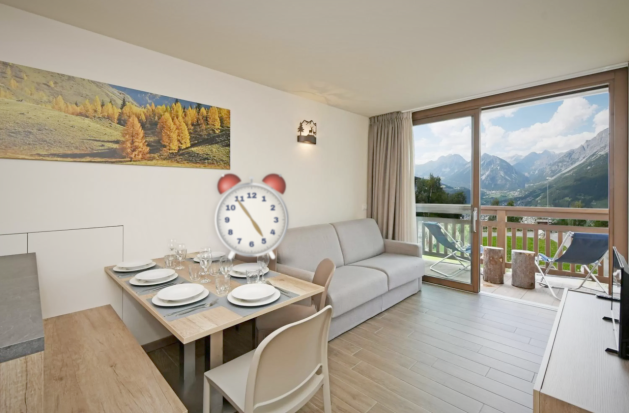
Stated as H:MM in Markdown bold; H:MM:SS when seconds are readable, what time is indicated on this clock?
**4:54**
